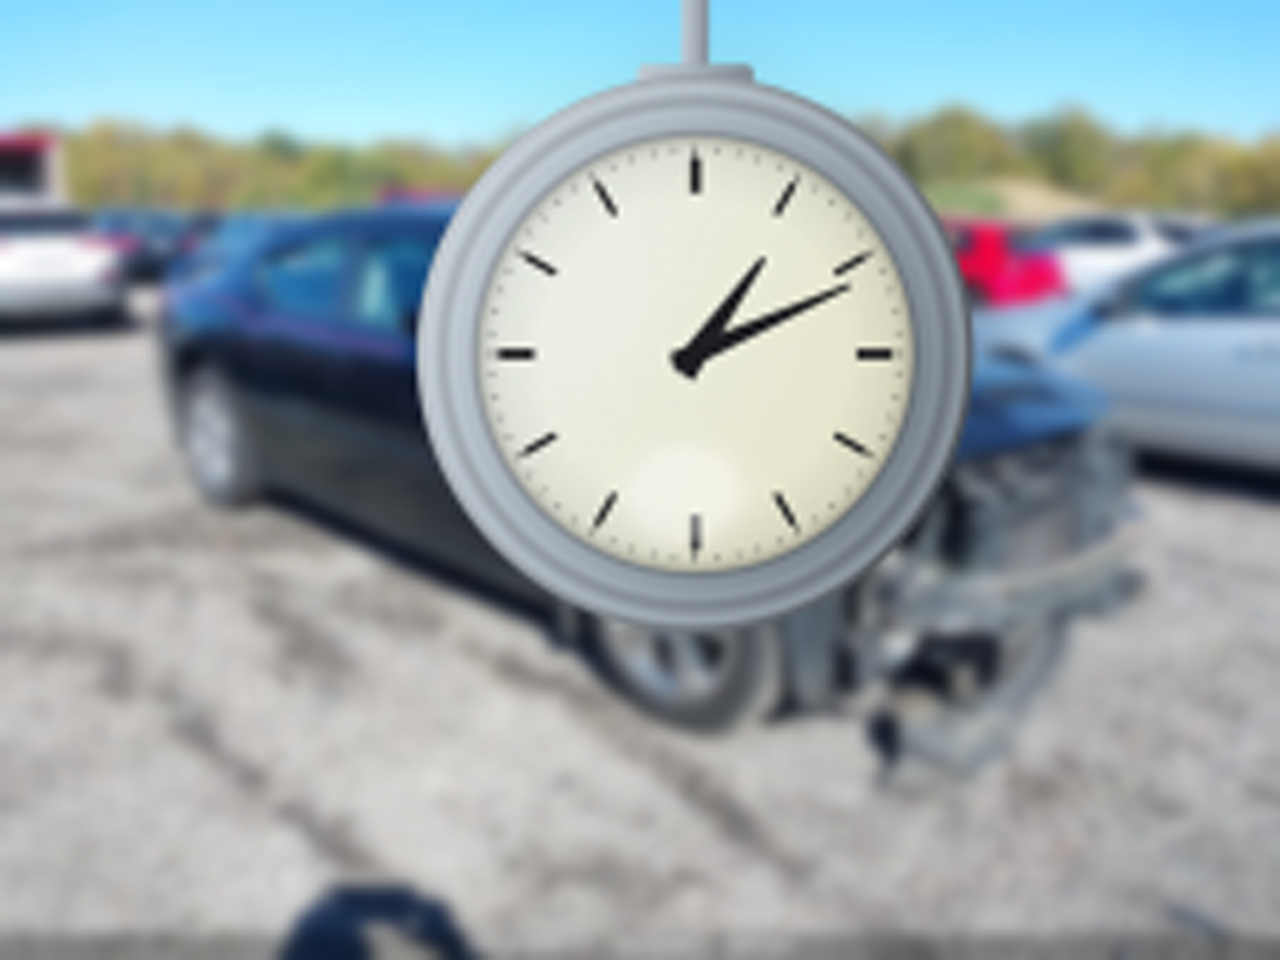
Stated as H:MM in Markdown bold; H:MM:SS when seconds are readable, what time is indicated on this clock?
**1:11**
